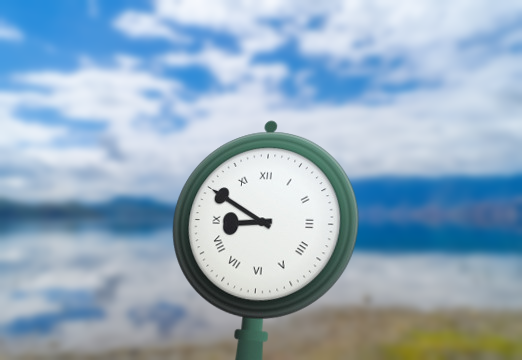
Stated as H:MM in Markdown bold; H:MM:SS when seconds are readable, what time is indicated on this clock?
**8:50**
